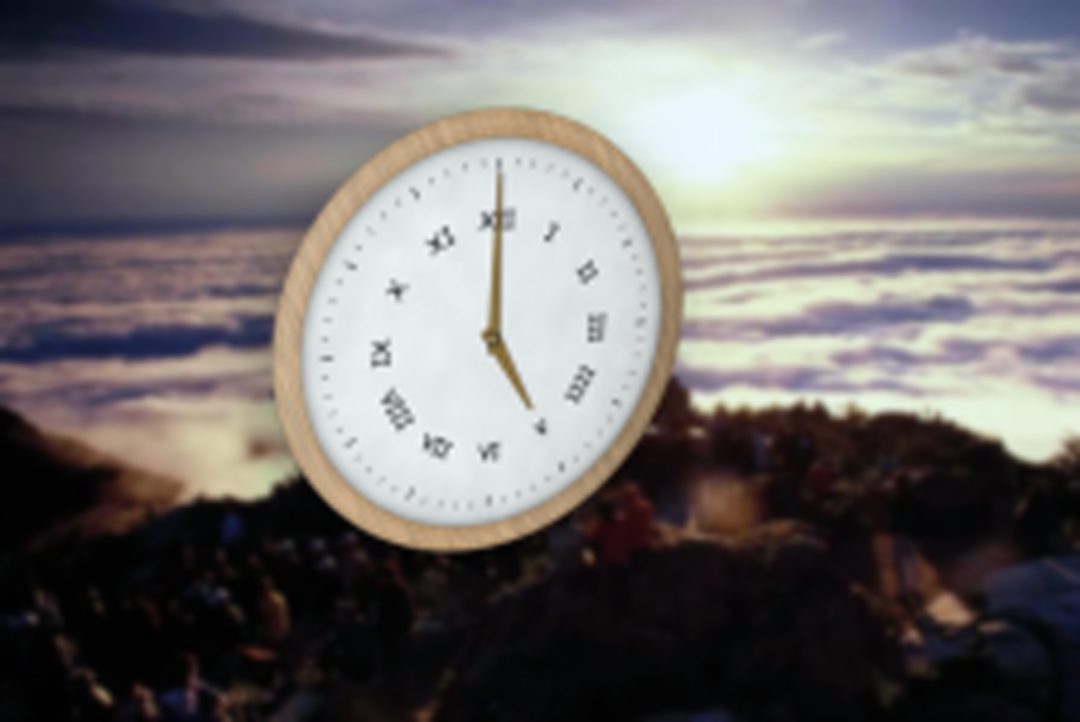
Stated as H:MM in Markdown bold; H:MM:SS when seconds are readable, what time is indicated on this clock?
**5:00**
